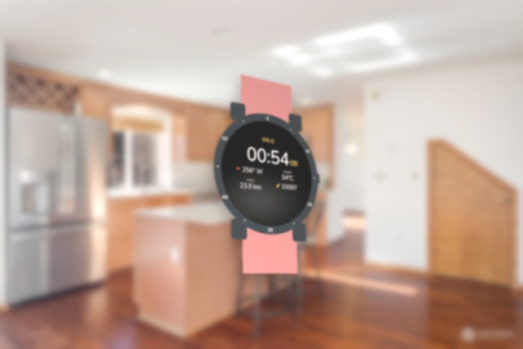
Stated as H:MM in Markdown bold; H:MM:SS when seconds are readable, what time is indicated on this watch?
**0:54**
